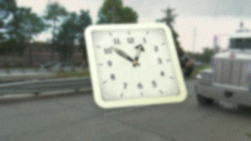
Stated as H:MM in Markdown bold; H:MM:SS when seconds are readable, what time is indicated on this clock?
**12:52**
